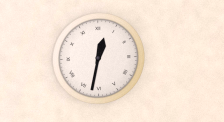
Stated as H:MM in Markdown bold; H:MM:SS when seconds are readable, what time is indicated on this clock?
**12:32**
